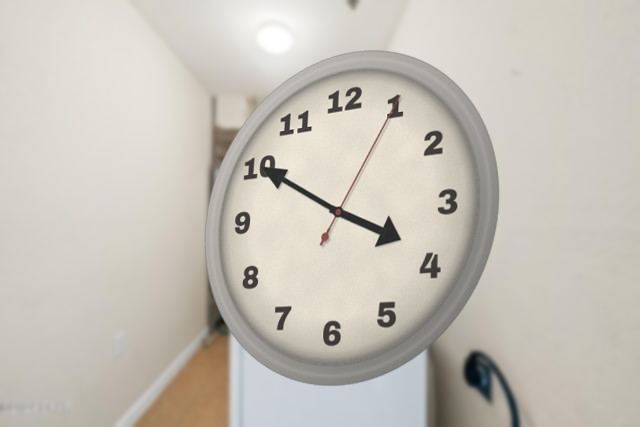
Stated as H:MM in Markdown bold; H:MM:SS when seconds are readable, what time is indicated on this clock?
**3:50:05**
